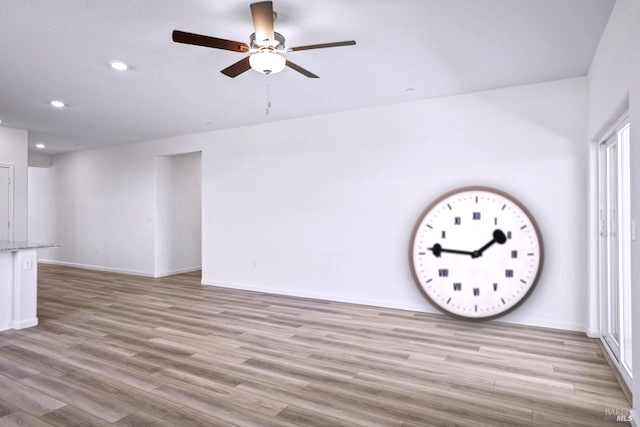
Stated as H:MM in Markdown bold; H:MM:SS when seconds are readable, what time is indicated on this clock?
**1:46**
